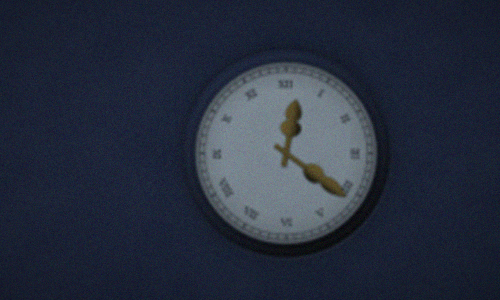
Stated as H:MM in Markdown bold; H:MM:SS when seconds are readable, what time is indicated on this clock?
**12:21**
